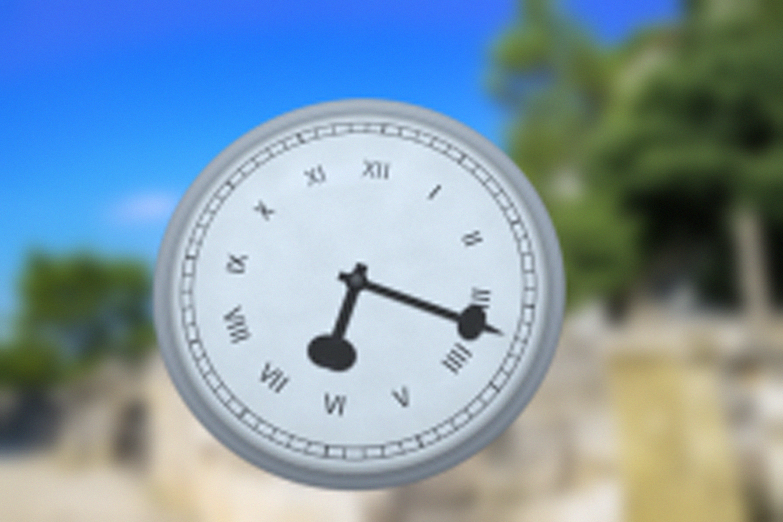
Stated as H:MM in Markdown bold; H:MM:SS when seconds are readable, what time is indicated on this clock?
**6:17**
